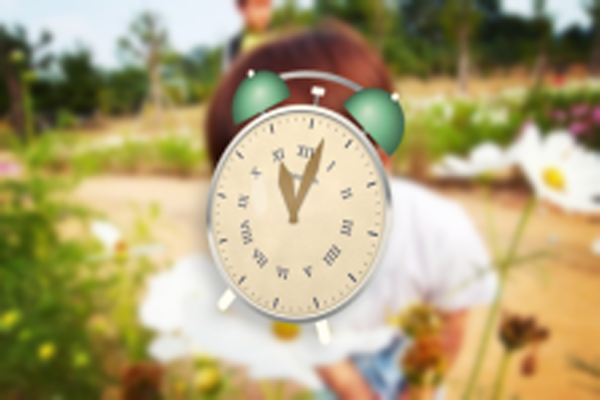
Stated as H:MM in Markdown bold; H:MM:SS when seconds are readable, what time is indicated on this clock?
**11:02**
